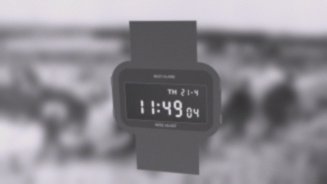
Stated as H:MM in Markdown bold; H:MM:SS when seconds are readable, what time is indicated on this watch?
**11:49:04**
